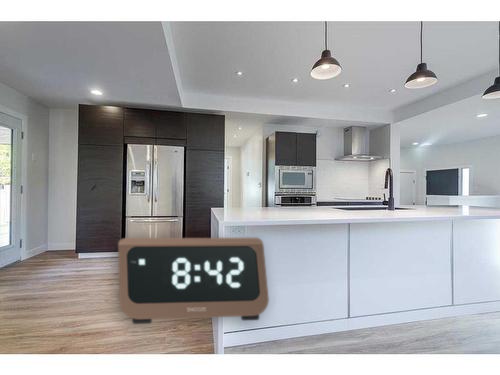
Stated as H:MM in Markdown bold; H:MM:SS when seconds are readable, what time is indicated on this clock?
**8:42**
